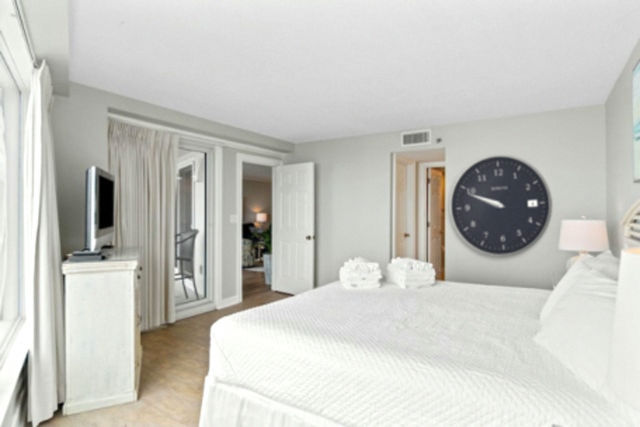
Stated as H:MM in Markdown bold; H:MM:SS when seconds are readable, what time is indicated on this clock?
**9:49**
